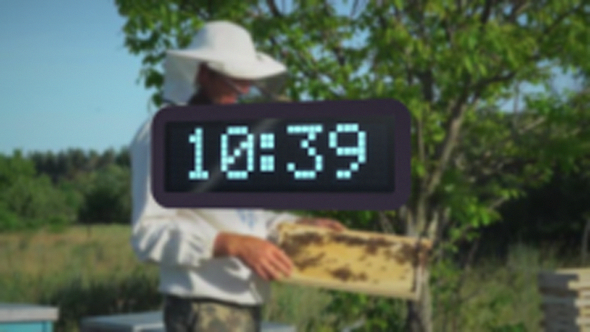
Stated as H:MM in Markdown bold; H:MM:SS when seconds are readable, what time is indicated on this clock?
**10:39**
